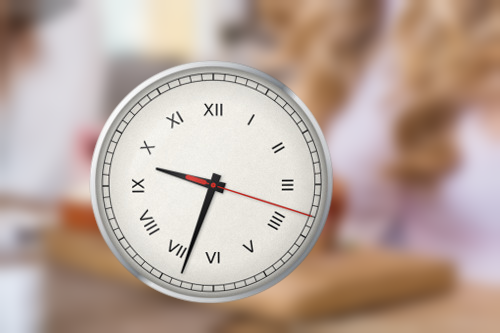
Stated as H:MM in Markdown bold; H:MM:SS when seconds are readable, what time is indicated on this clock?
**9:33:18**
